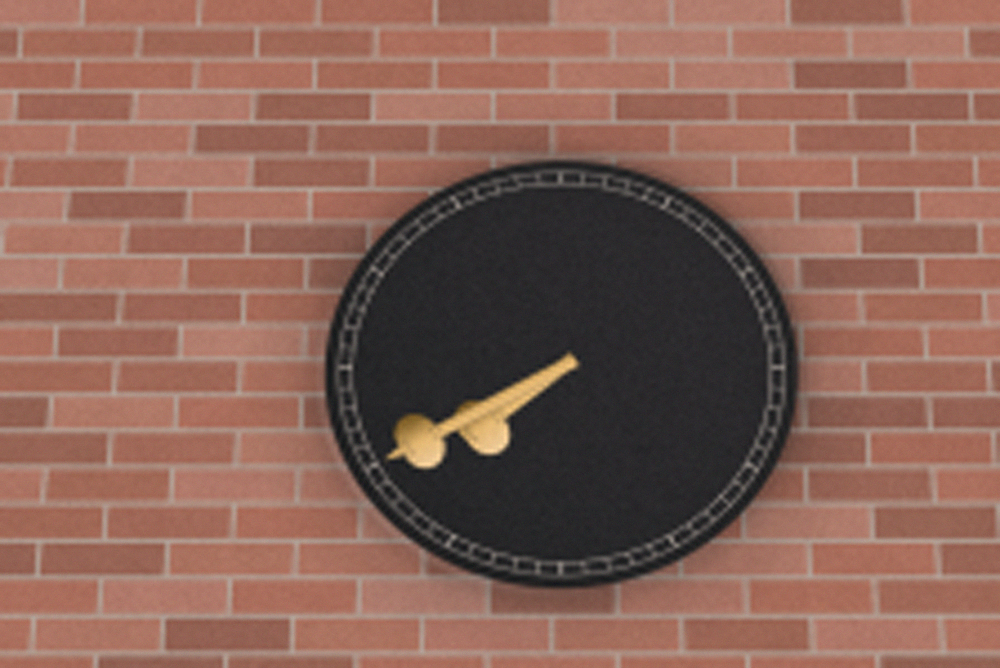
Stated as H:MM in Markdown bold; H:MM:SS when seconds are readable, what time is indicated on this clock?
**7:40**
